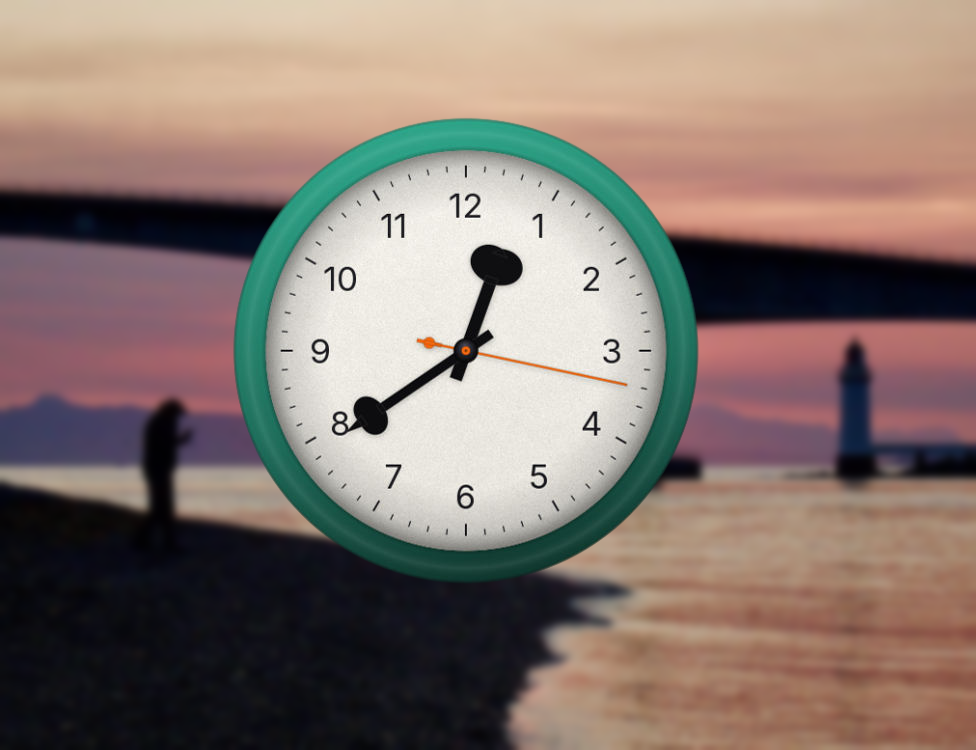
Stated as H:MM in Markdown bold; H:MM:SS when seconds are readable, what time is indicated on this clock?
**12:39:17**
